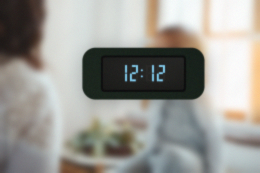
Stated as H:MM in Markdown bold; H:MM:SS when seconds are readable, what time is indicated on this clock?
**12:12**
